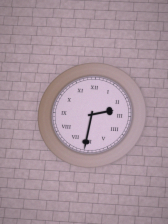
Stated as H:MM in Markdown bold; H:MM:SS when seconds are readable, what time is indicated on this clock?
**2:31**
